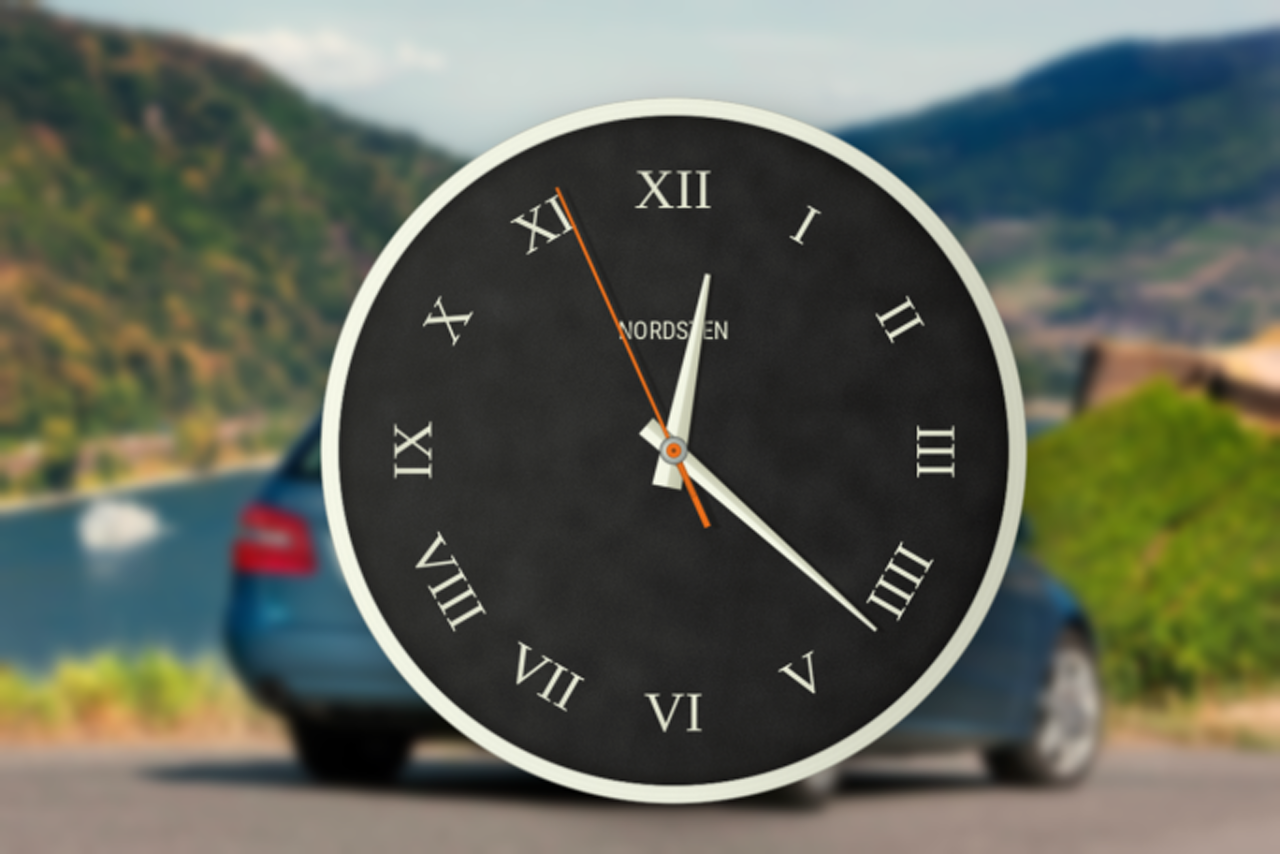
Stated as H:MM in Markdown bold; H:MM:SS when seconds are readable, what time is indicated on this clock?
**12:21:56**
